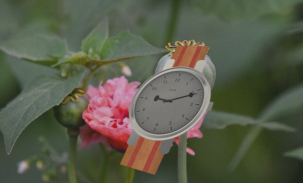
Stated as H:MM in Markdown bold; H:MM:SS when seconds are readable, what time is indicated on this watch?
**9:11**
